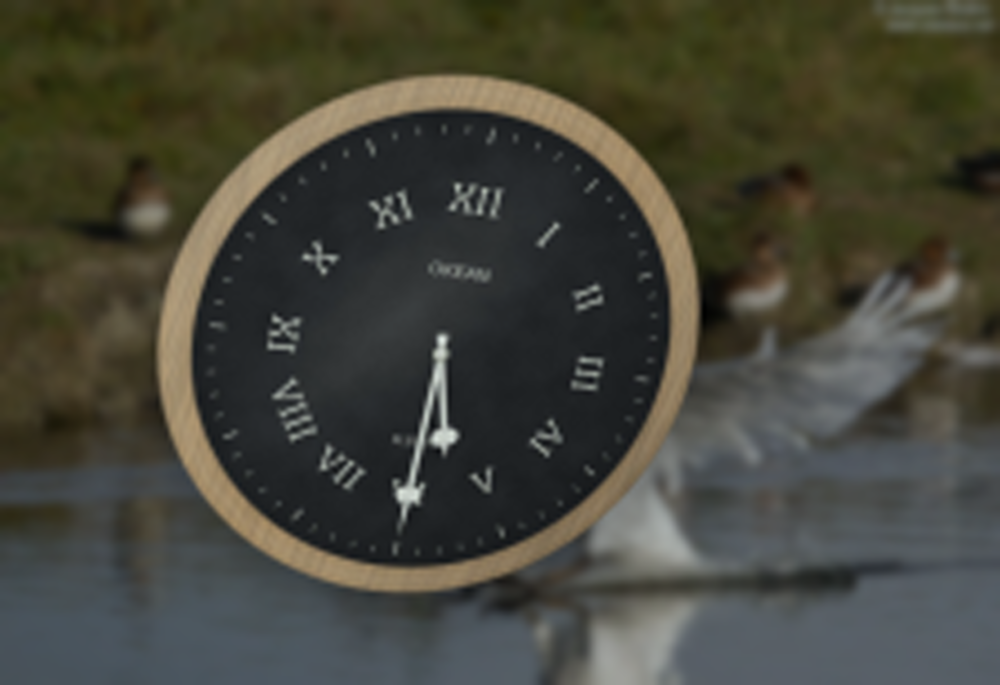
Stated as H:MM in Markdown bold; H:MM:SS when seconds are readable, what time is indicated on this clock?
**5:30**
